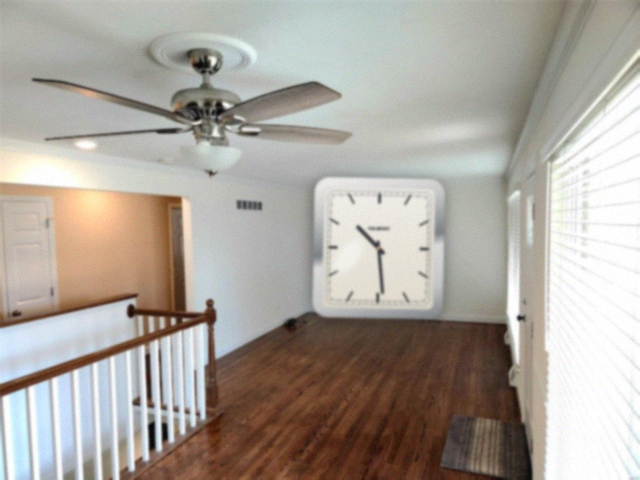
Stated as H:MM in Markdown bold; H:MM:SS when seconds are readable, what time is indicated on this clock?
**10:29**
